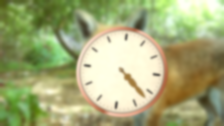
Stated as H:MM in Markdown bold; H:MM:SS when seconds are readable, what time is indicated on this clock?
**4:22**
